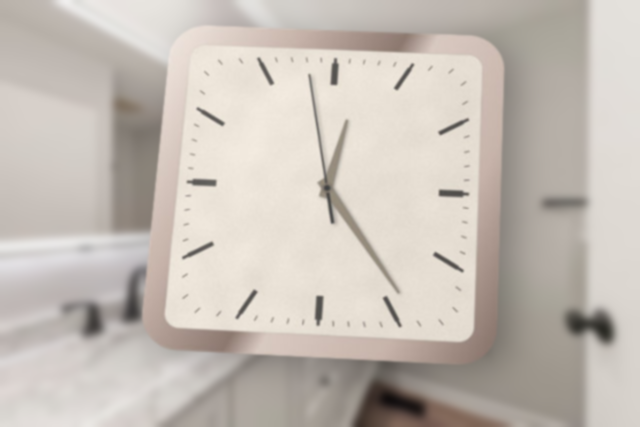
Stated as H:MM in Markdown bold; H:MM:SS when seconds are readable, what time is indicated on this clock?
**12:23:58**
